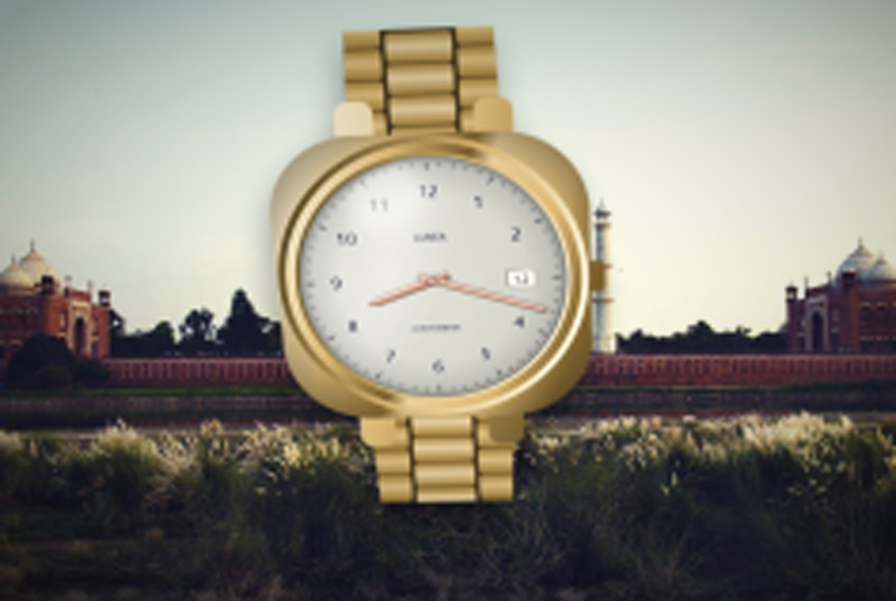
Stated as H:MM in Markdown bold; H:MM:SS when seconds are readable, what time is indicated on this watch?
**8:18**
